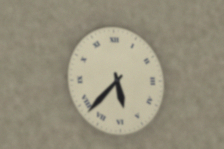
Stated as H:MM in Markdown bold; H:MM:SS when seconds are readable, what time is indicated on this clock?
**5:38**
